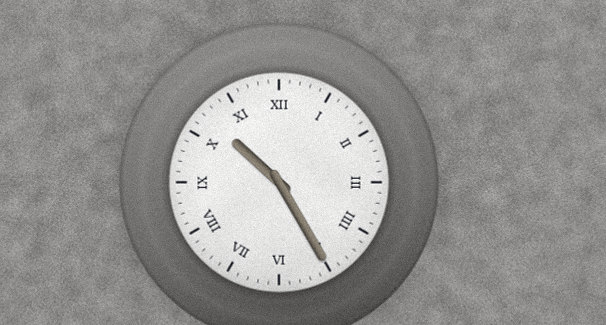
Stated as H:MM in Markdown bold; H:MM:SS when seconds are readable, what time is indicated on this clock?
**10:25**
